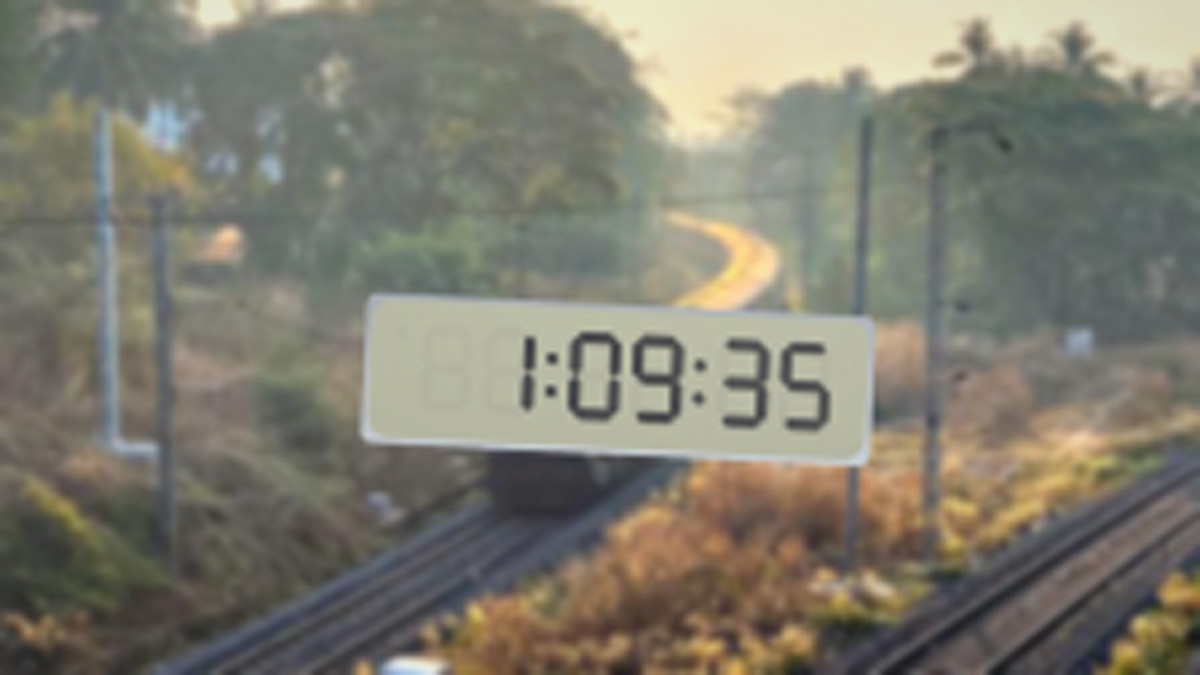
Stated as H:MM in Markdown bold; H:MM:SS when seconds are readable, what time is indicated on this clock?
**1:09:35**
